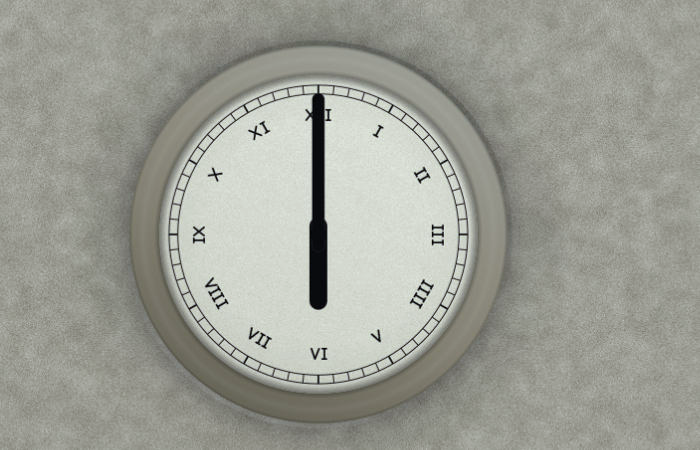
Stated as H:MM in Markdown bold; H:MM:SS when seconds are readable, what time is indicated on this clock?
**6:00**
